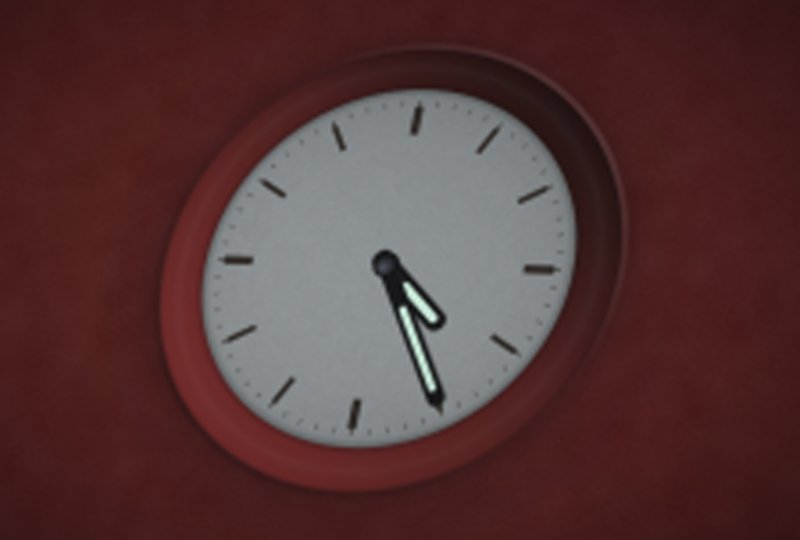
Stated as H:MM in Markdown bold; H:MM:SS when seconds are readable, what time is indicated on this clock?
**4:25**
